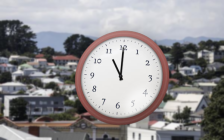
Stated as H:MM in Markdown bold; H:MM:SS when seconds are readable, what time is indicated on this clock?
**11:00**
